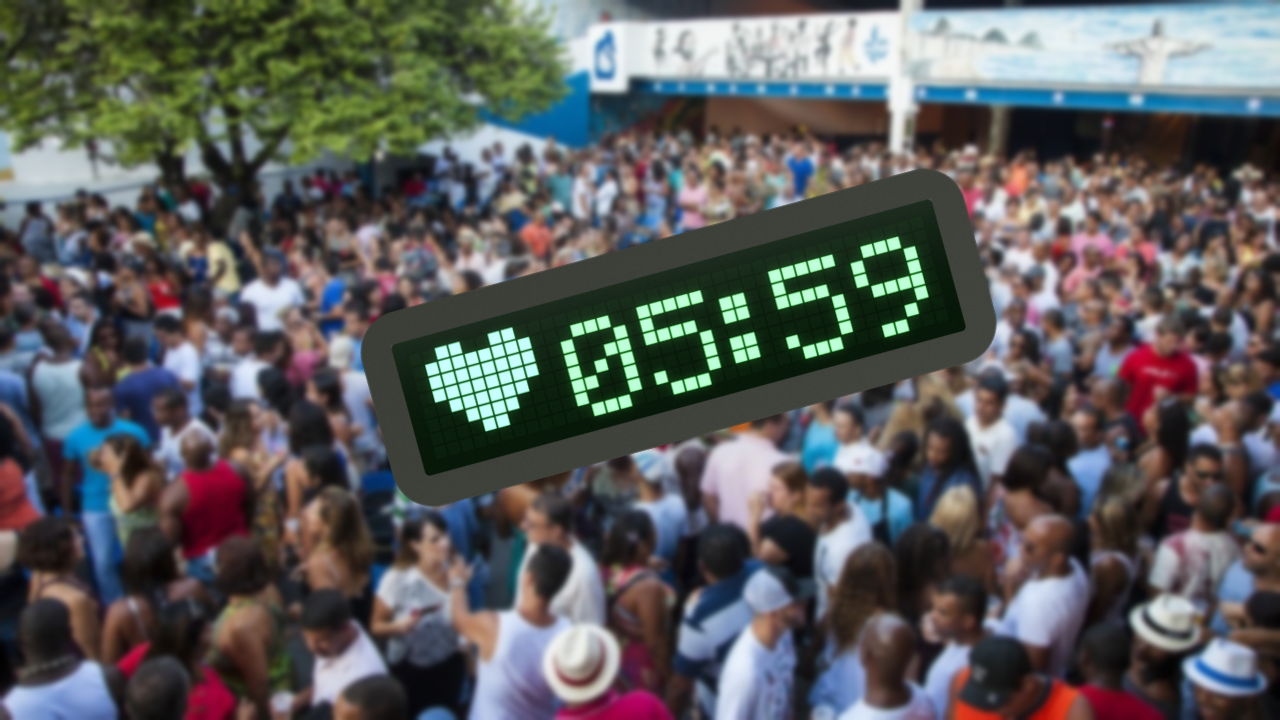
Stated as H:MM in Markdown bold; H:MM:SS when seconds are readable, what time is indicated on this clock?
**5:59**
